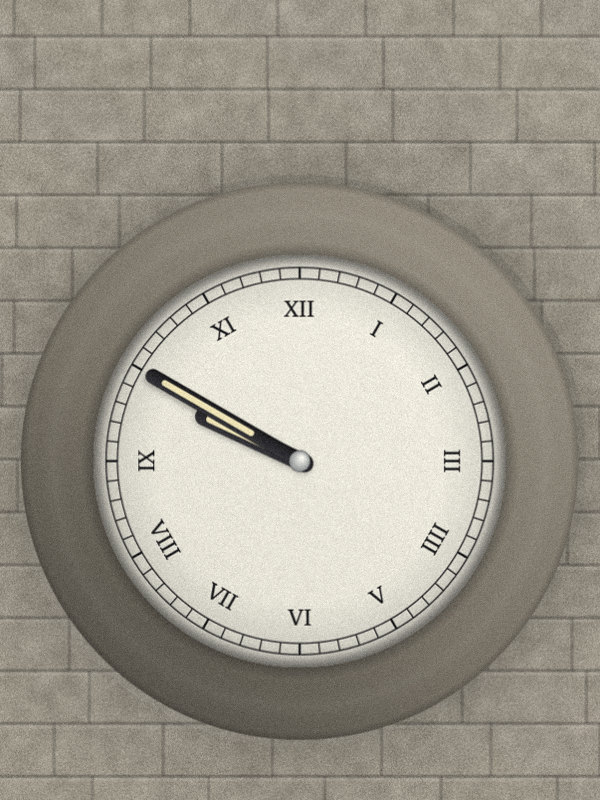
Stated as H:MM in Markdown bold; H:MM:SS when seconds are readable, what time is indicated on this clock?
**9:50**
